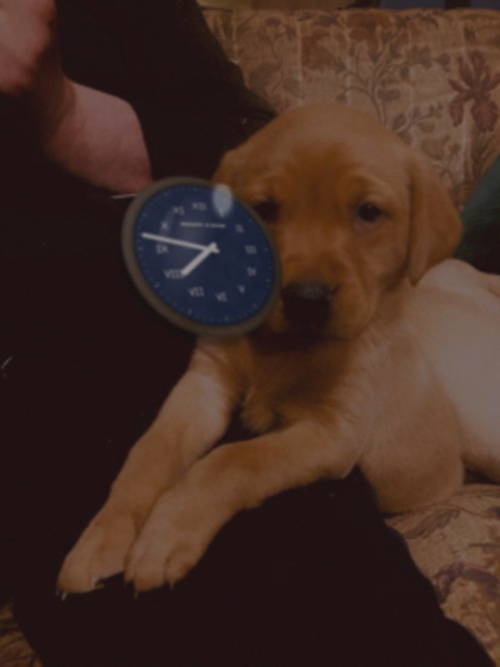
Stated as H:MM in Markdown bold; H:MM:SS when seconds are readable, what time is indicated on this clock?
**7:47**
